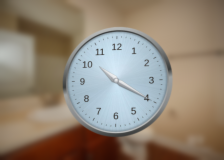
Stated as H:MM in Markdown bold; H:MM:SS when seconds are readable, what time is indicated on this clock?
**10:20**
